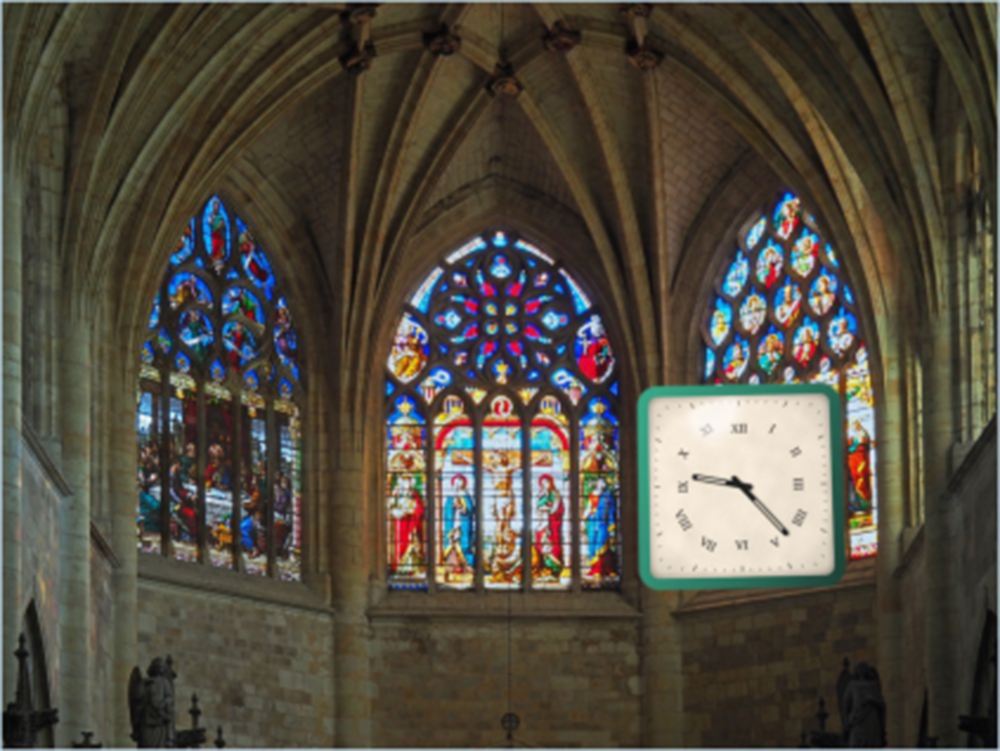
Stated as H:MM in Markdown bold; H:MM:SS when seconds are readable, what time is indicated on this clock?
**9:23**
